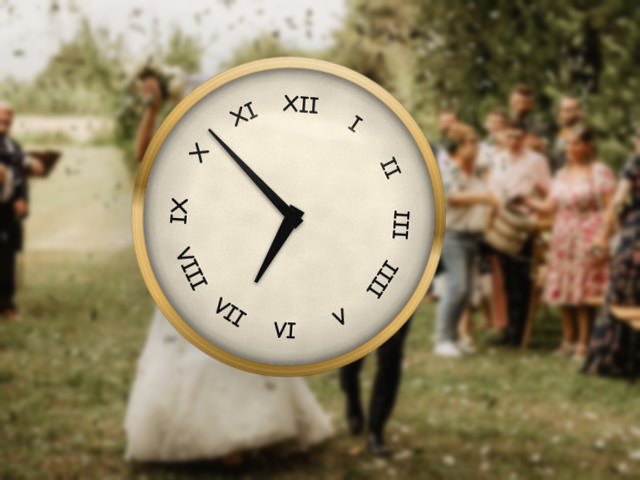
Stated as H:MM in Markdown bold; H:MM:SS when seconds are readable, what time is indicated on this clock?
**6:52**
